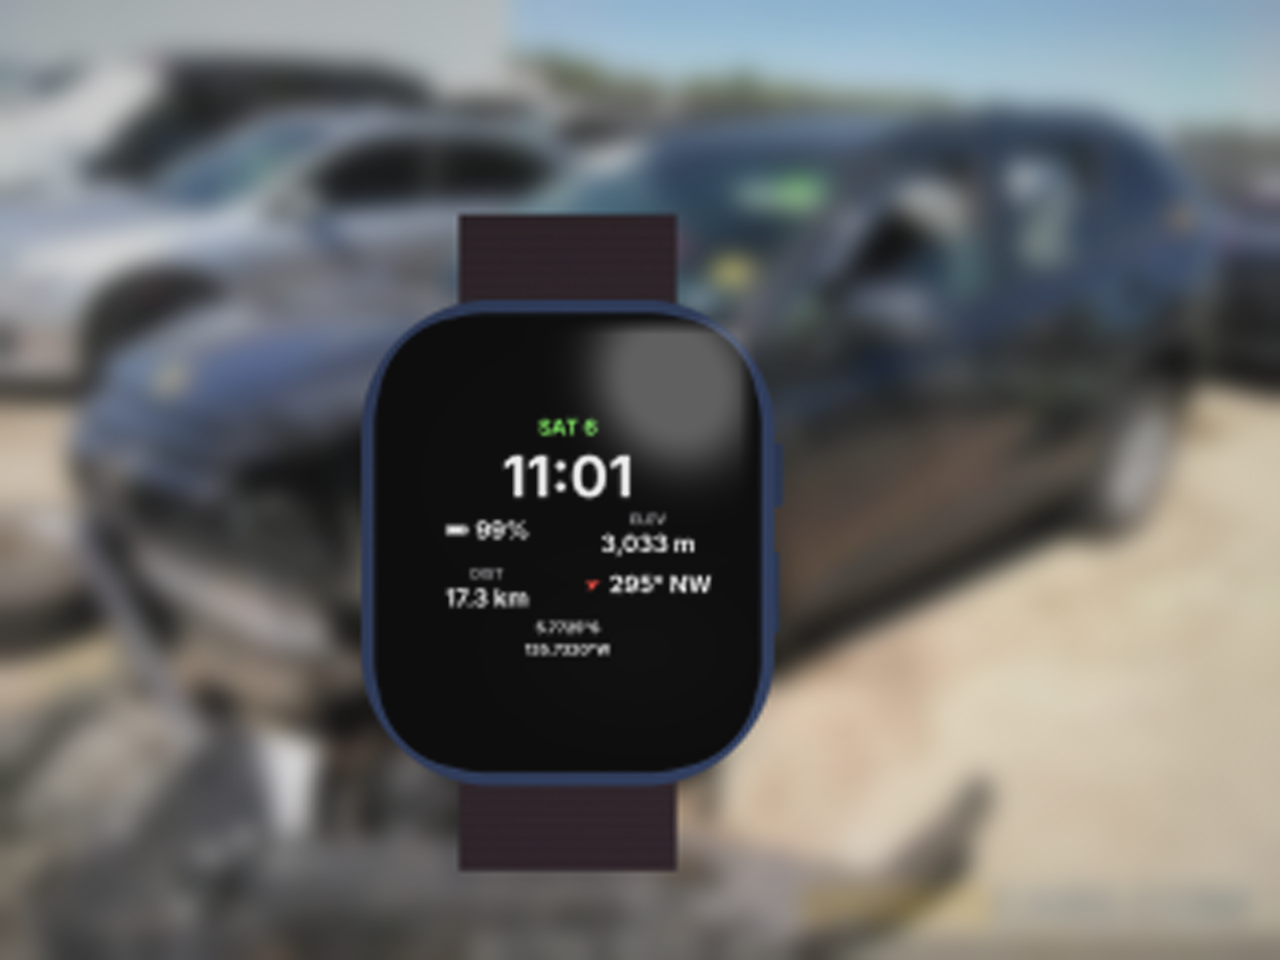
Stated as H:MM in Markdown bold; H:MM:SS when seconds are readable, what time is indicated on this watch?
**11:01**
